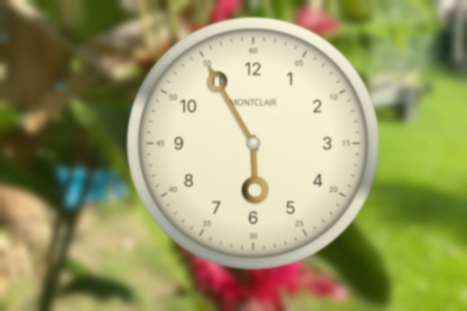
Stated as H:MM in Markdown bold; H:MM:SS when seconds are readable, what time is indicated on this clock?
**5:55**
